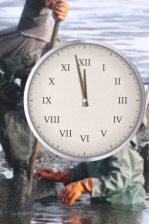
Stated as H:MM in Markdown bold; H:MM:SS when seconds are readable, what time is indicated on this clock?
**11:58**
